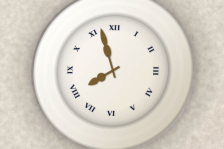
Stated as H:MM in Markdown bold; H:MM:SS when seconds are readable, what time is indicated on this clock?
**7:57**
